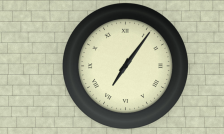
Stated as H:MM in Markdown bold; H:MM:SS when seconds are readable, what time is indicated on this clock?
**7:06**
